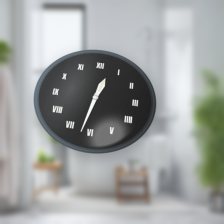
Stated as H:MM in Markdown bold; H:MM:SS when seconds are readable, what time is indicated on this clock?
**12:32**
